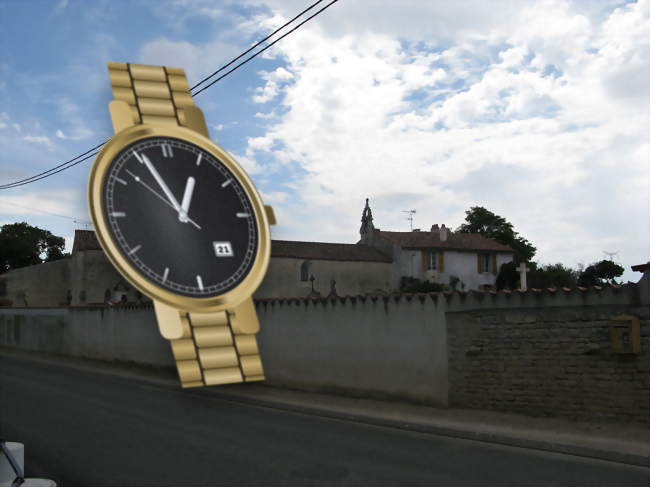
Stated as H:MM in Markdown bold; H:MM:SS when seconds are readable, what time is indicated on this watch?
**12:55:52**
